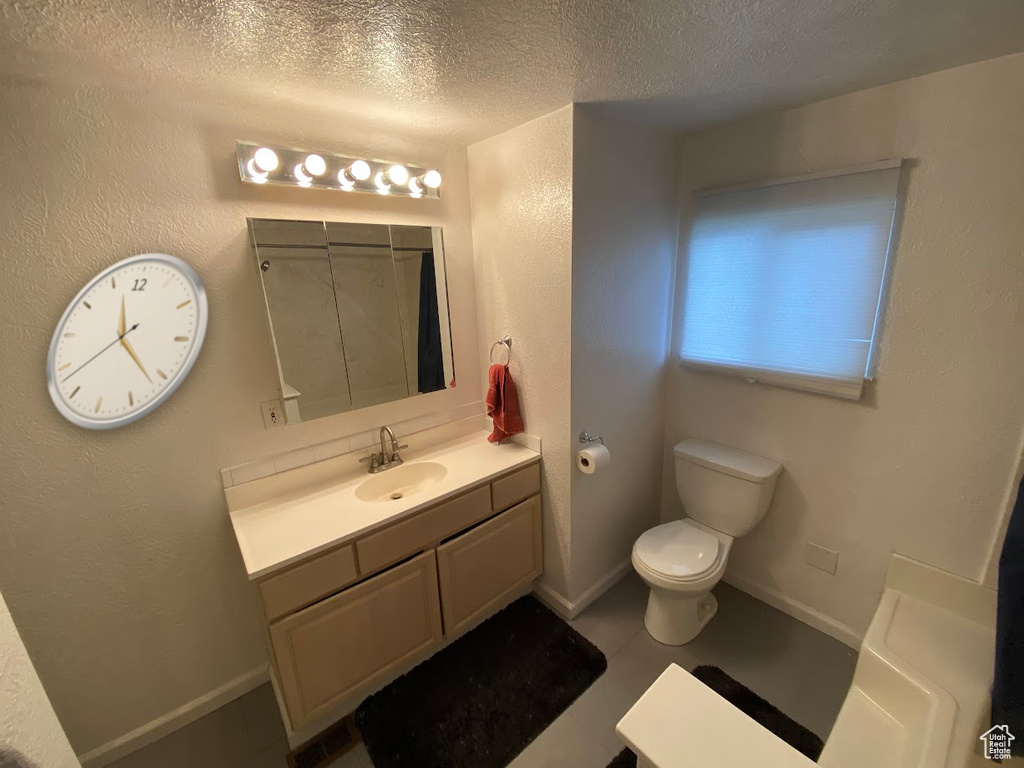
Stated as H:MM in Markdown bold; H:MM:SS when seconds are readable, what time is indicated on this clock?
**11:21:38**
